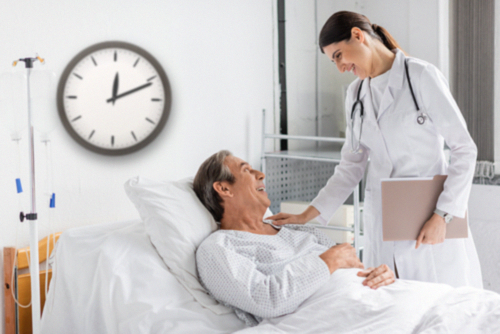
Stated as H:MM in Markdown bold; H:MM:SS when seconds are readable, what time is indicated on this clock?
**12:11**
